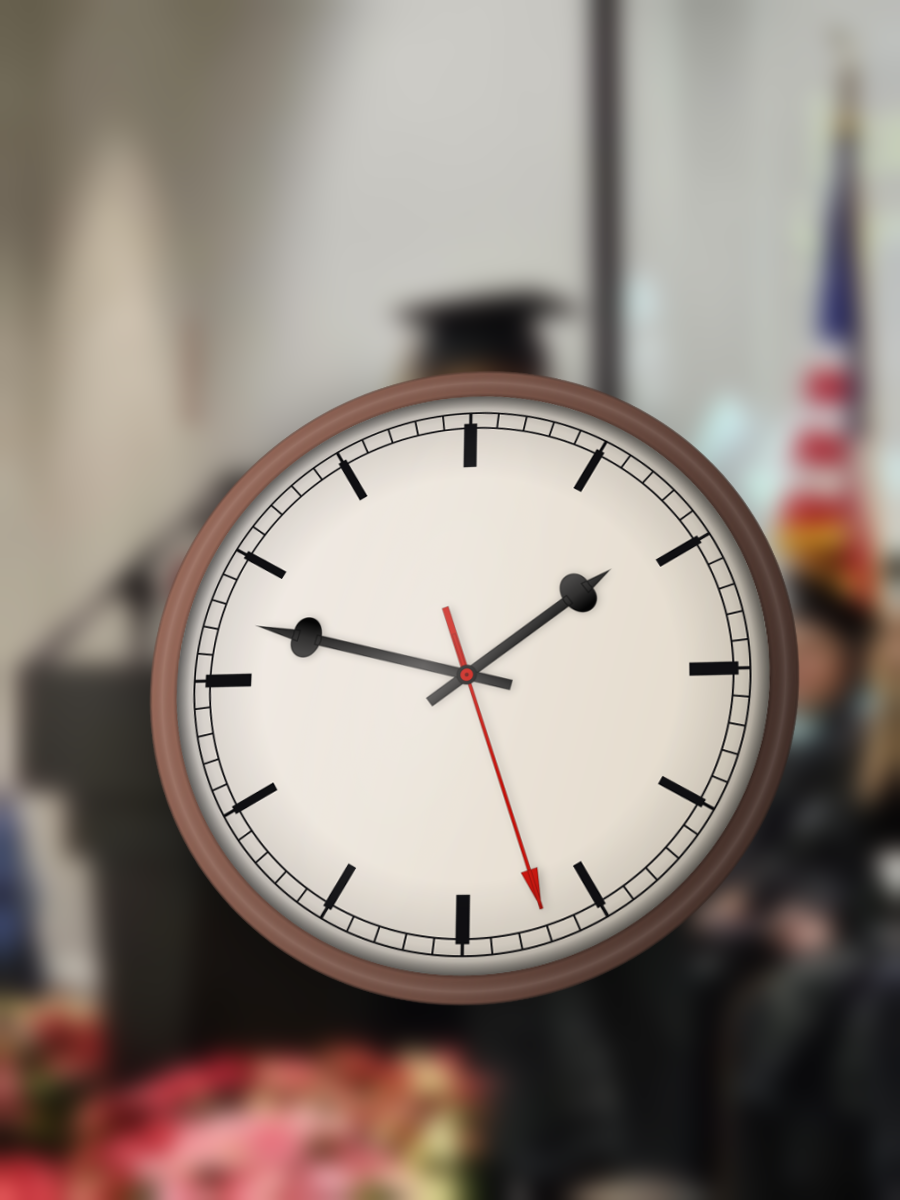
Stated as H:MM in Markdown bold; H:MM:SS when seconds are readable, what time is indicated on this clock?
**1:47:27**
